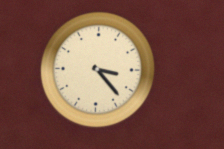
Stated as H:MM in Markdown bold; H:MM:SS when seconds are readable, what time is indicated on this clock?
**3:23**
